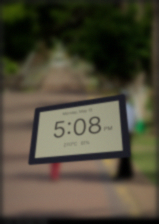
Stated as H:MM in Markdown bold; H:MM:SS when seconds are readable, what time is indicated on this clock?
**5:08**
